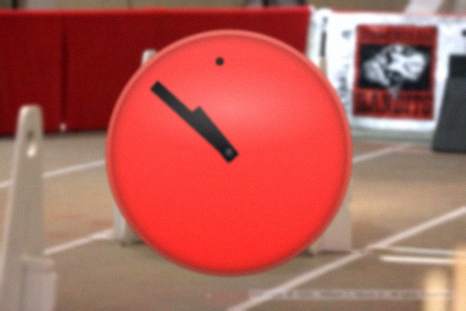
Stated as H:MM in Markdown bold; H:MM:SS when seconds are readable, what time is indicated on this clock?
**10:53**
